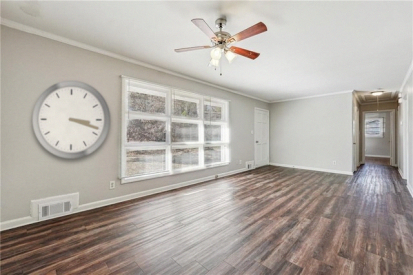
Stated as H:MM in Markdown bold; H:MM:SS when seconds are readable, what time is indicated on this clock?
**3:18**
